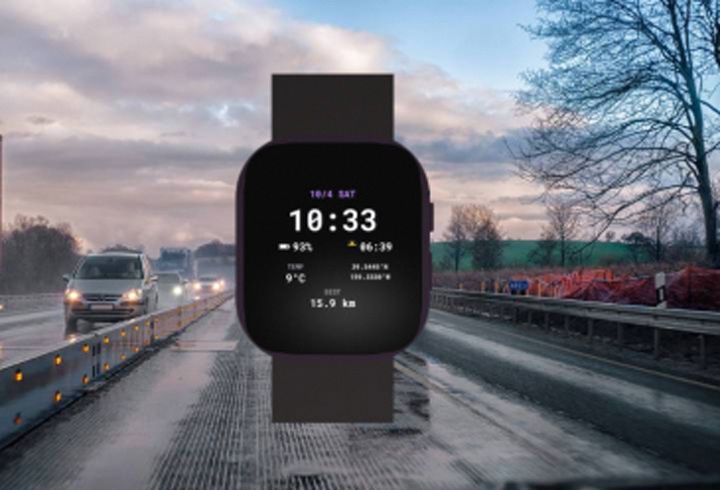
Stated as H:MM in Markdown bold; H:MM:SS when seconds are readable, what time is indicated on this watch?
**10:33**
